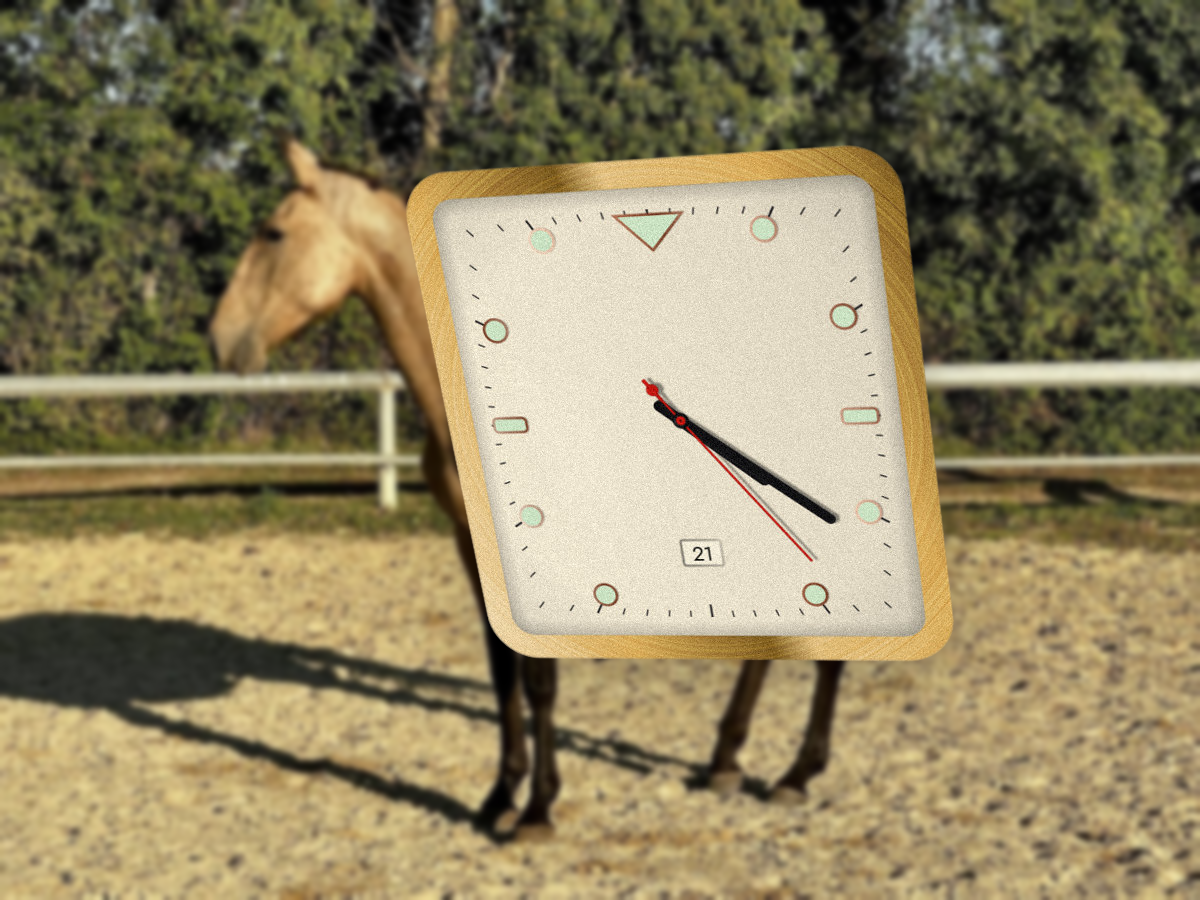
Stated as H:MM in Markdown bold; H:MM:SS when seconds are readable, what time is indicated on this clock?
**4:21:24**
